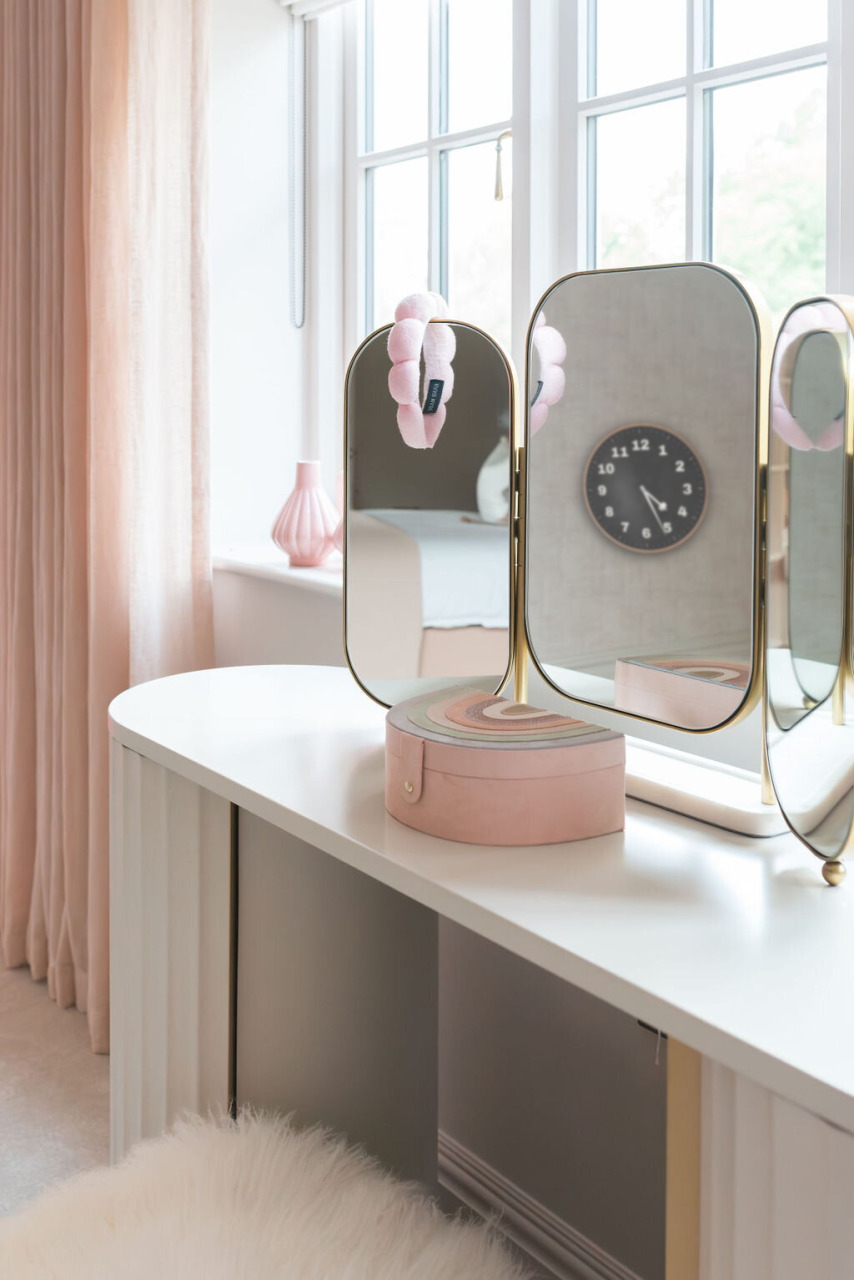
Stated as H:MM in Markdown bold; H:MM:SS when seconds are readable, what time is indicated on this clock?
**4:26**
